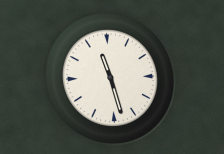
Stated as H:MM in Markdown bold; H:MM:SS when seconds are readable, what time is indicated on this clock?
**11:28**
